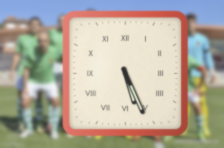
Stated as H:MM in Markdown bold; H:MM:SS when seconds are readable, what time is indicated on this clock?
**5:26**
